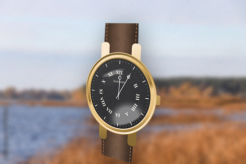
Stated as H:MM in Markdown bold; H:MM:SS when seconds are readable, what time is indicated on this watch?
**12:05**
